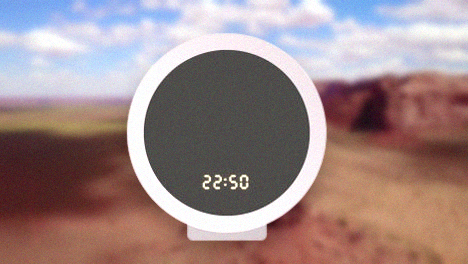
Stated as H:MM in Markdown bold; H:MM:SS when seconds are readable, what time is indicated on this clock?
**22:50**
